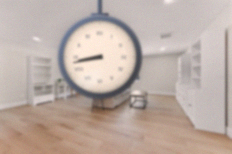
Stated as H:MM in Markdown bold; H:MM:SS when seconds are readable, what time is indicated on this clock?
**8:43**
